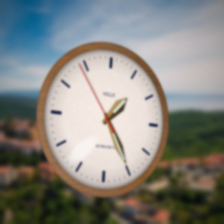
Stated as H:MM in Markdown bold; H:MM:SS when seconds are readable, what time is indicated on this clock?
**1:24:54**
